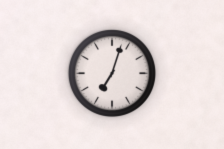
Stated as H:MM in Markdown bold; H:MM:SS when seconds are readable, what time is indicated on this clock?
**7:03**
